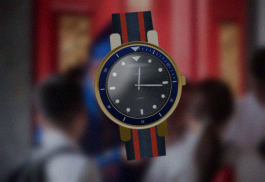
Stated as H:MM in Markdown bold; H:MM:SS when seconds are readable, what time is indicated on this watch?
**12:16**
